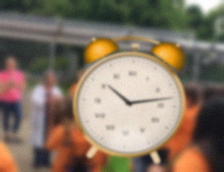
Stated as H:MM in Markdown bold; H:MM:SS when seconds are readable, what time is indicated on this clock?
**10:13**
